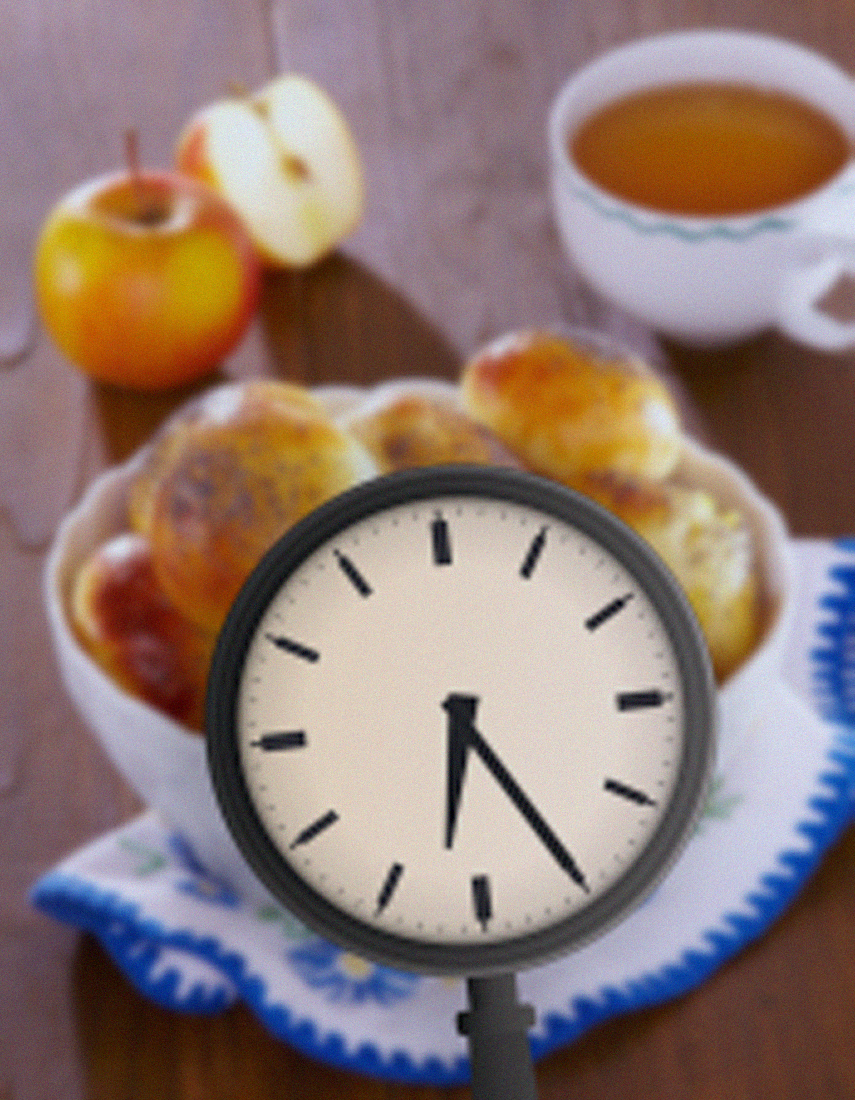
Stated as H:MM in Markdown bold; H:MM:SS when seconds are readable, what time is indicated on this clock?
**6:25**
